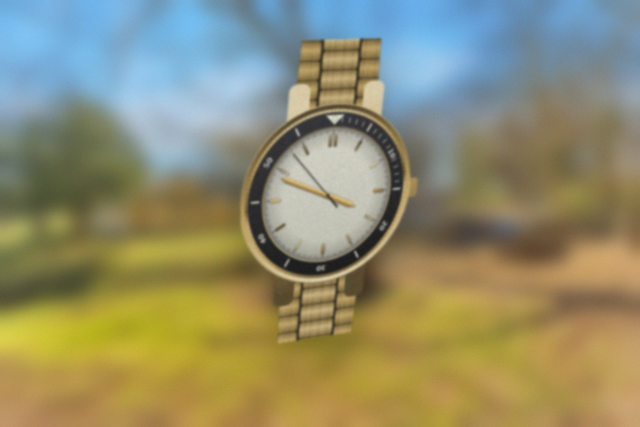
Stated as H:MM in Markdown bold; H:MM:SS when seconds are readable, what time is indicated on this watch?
**3:48:53**
